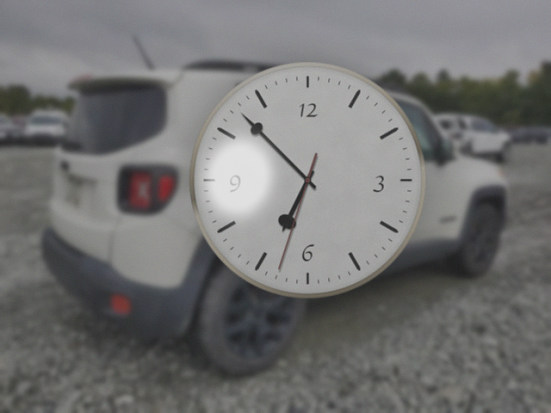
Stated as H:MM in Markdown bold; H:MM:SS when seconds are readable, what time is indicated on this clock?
**6:52:33**
